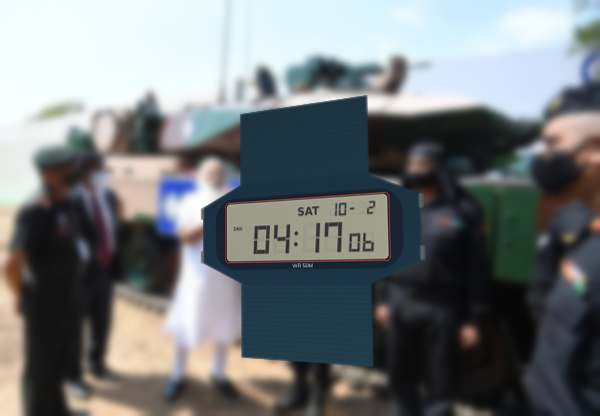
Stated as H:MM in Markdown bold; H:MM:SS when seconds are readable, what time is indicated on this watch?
**4:17:06**
